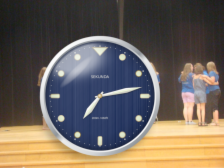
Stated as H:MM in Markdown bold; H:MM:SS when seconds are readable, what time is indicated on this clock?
**7:13**
